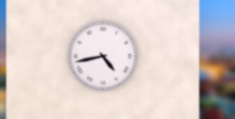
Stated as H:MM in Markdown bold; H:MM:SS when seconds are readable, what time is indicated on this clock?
**4:43**
